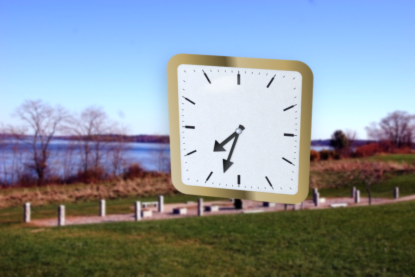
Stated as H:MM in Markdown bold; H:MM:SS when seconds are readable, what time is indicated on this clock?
**7:33**
